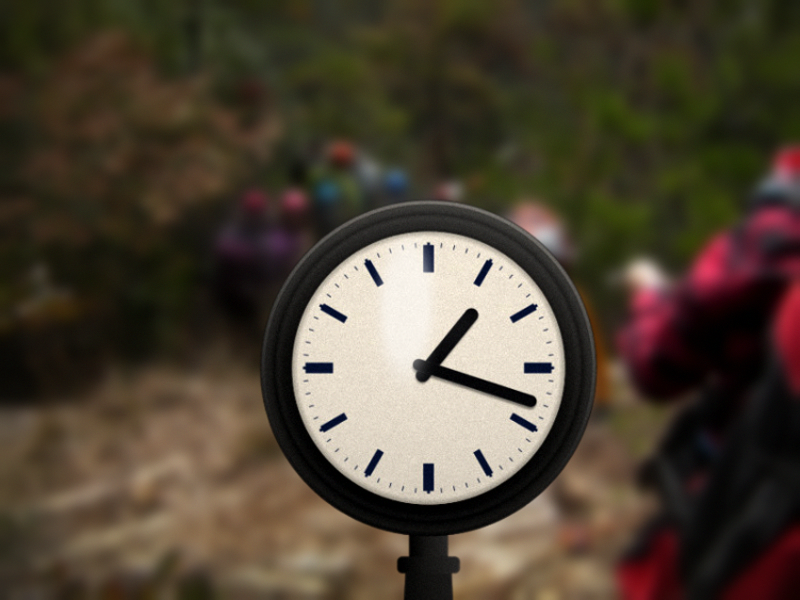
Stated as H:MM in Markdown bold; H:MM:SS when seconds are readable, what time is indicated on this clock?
**1:18**
